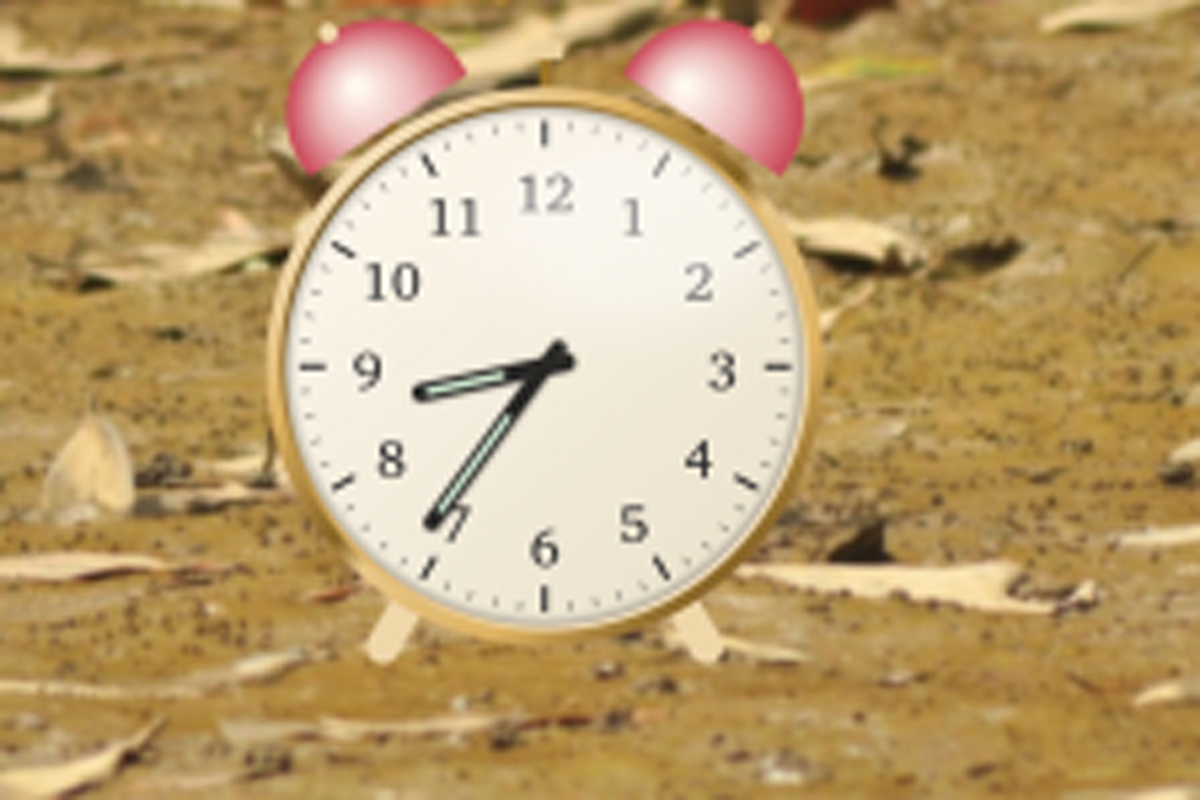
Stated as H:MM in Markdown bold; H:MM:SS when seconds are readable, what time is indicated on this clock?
**8:36**
